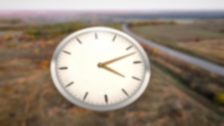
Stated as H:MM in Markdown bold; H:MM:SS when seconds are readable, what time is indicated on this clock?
**4:12**
